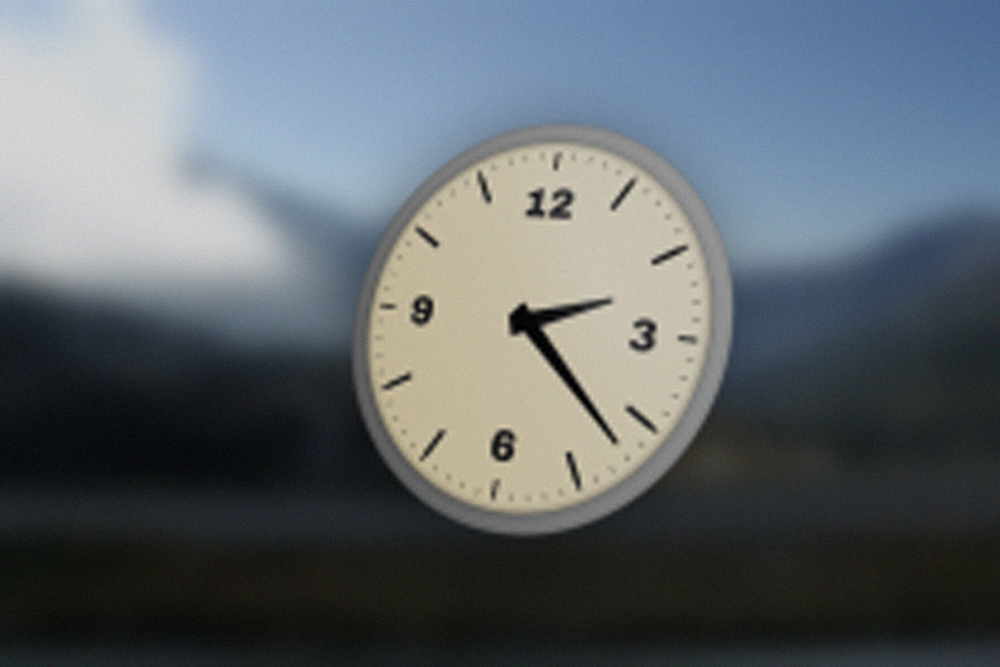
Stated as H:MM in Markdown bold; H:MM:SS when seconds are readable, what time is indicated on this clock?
**2:22**
